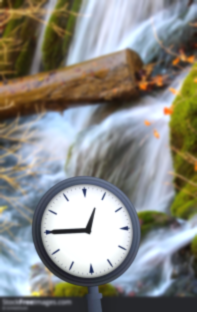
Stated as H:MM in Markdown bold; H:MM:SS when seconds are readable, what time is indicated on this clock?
**12:45**
